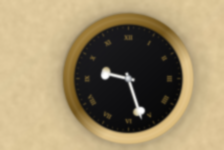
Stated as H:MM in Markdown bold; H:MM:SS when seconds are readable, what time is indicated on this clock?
**9:27**
